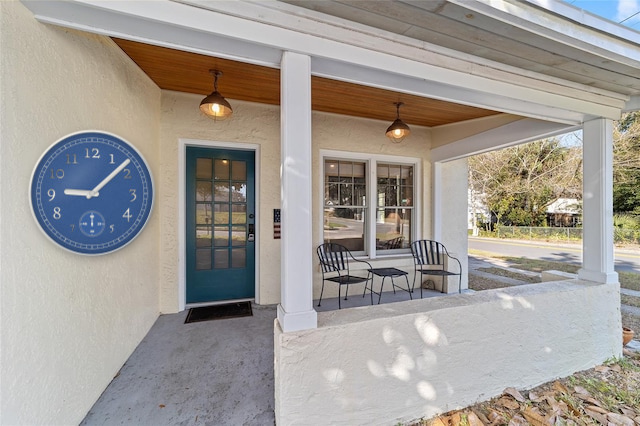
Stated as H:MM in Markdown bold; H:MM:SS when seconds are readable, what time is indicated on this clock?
**9:08**
